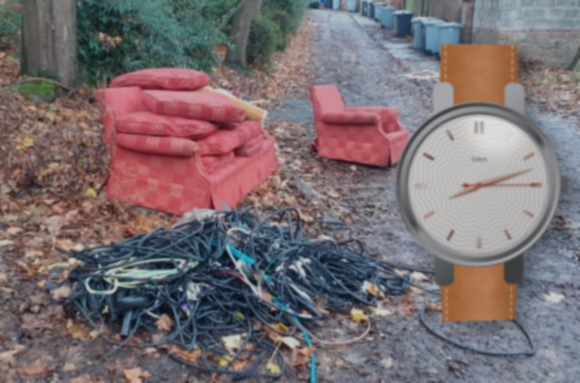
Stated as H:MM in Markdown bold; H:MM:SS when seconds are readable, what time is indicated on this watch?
**8:12:15**
